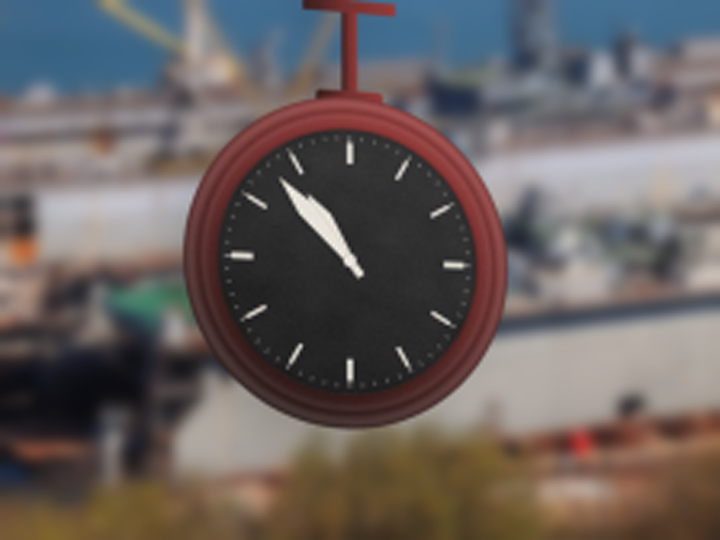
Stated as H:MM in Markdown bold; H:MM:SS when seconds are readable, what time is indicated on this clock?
**10:53**
